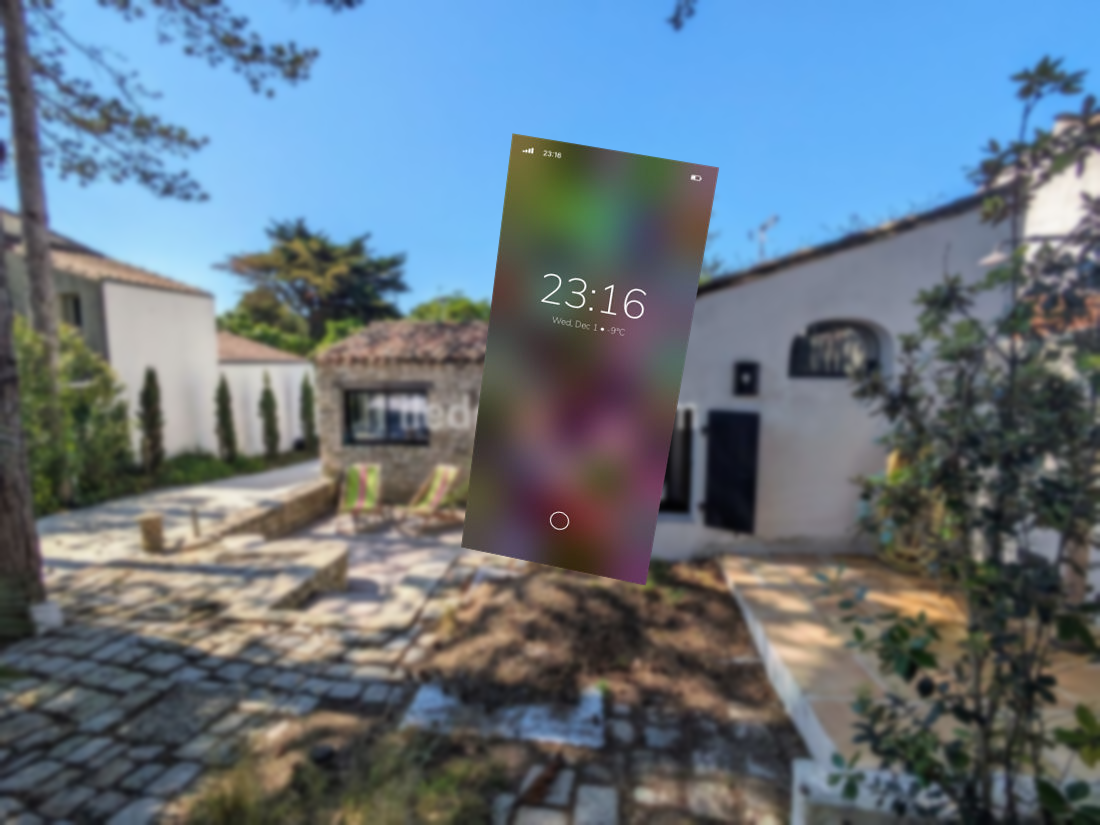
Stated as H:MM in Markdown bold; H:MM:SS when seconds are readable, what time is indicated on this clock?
**23:16**
